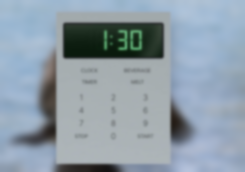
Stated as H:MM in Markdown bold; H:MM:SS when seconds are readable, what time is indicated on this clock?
**1:30**
